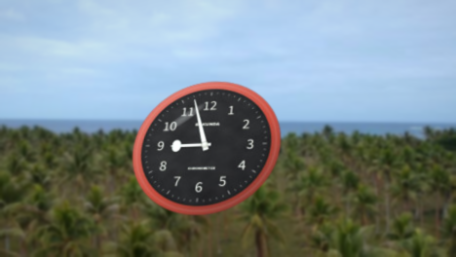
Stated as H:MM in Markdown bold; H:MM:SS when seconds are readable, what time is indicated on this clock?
**8:57**
